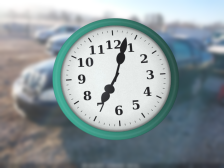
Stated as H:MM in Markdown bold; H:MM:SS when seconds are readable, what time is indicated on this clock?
**7:03**
